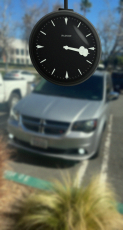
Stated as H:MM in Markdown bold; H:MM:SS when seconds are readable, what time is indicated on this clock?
**3:17**
